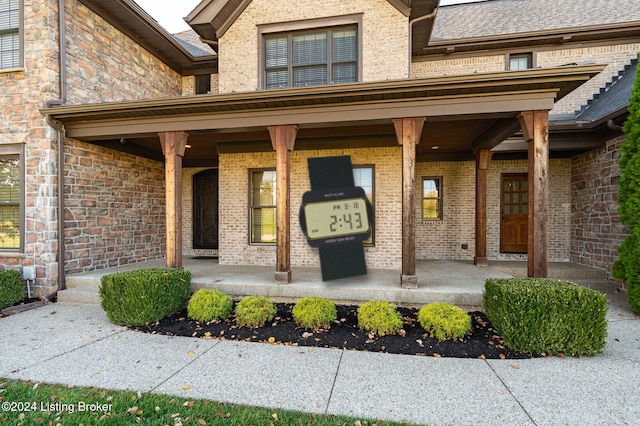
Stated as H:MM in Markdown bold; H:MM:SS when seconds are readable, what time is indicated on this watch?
**2:43**
